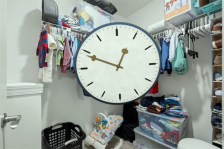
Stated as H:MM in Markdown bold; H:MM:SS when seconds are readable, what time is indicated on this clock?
**12:49**
